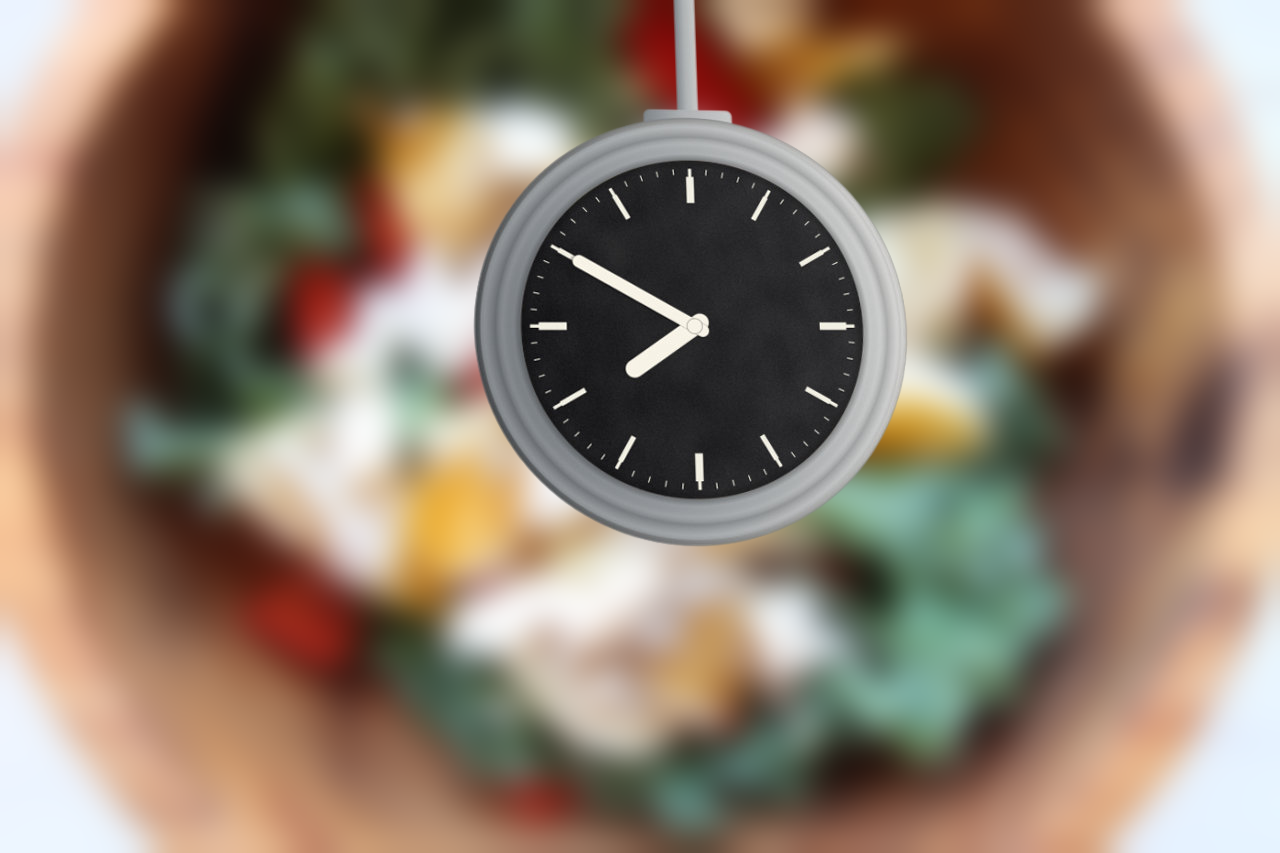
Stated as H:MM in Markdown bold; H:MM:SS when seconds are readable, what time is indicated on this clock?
**7:50**
